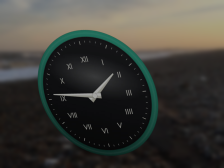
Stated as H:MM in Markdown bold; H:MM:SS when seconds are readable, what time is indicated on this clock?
**1:46**
